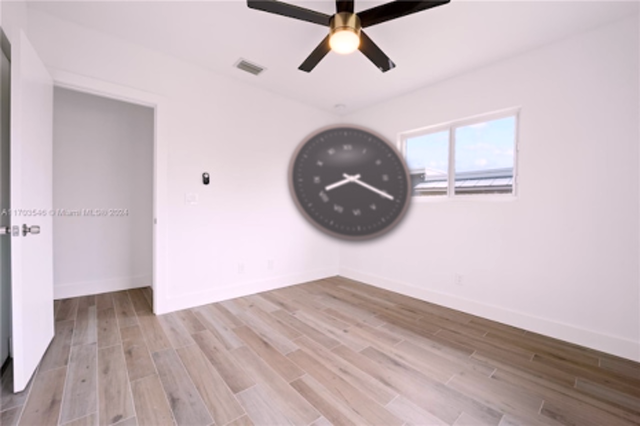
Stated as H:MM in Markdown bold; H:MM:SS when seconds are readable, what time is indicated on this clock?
**8:20**
